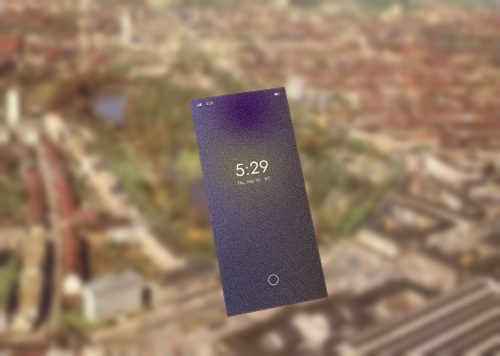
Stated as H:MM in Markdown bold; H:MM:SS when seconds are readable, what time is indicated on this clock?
**5:29**
